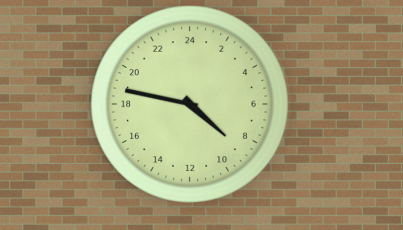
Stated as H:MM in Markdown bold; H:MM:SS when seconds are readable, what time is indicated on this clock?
**8:47**
